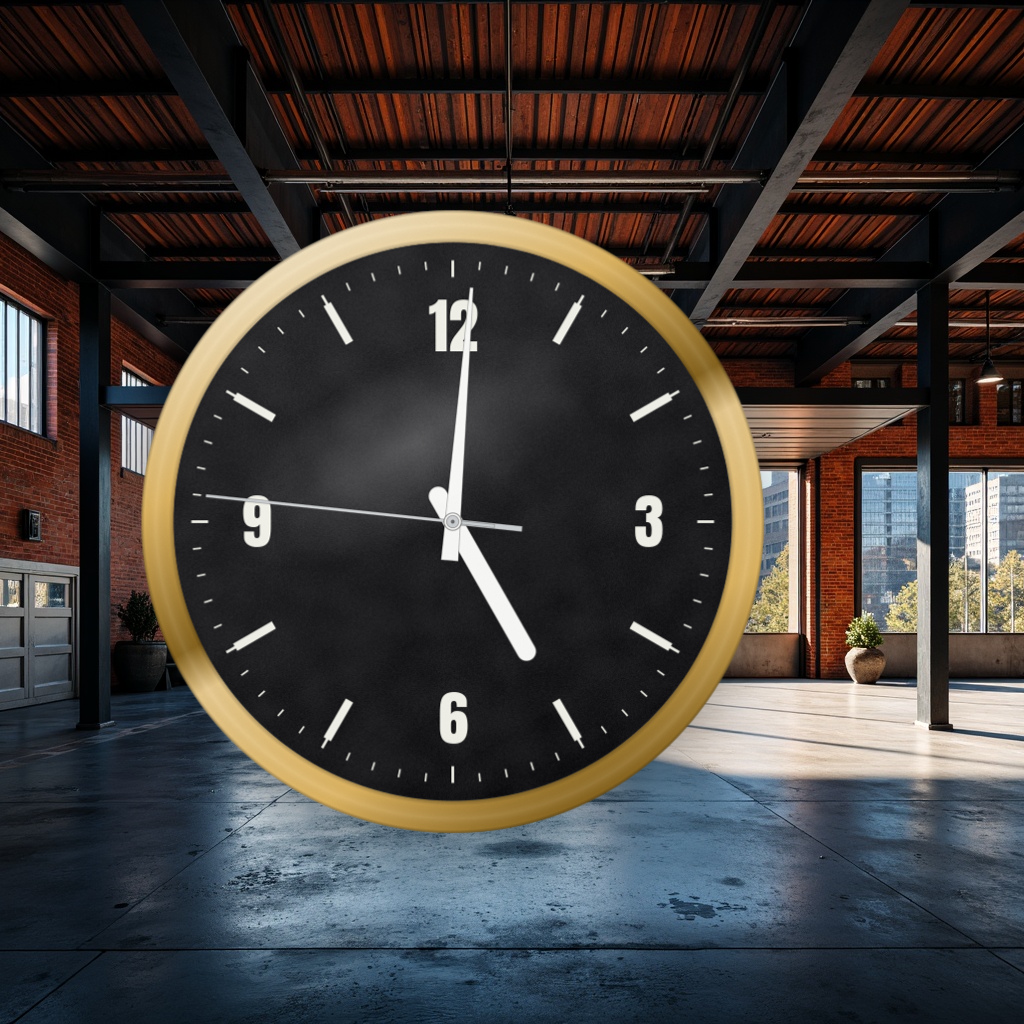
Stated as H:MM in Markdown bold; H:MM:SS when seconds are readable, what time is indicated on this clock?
**5:00:46**
